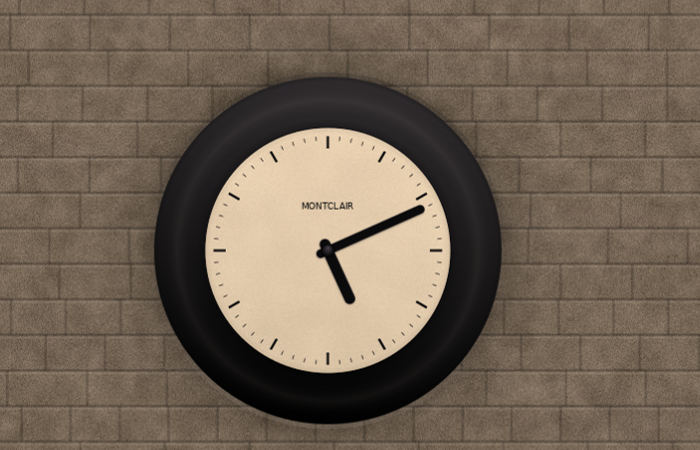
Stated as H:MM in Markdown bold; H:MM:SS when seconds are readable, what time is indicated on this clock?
**5:11**
